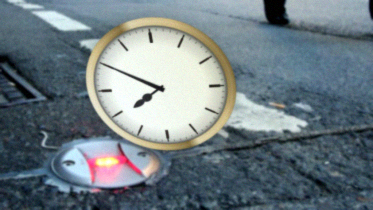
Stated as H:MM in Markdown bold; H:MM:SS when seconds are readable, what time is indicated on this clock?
**7:50**
